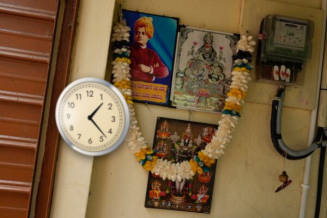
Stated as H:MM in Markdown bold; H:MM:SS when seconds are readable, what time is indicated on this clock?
**1:23**
